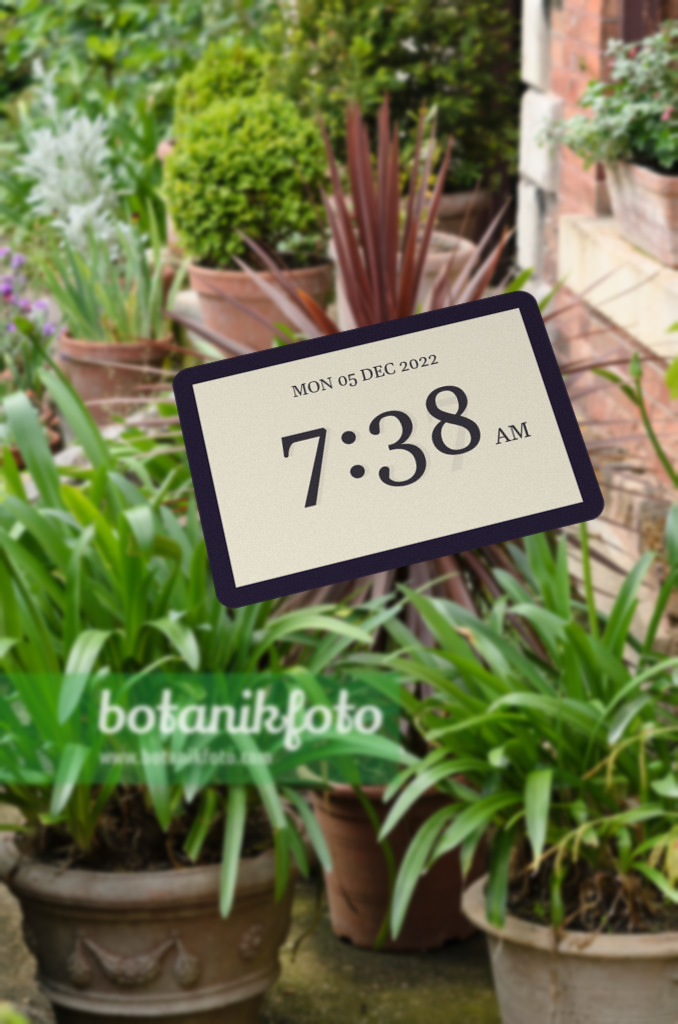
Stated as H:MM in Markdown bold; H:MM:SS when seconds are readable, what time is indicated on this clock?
**7:38**
